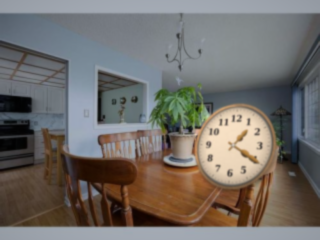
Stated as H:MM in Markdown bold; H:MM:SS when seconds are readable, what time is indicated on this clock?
**1:20**
